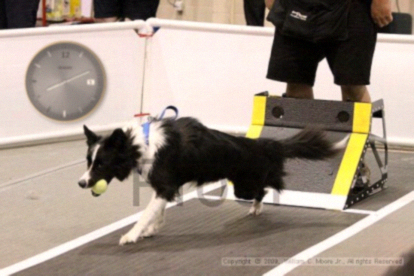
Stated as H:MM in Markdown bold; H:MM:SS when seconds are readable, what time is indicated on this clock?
**8:11**
